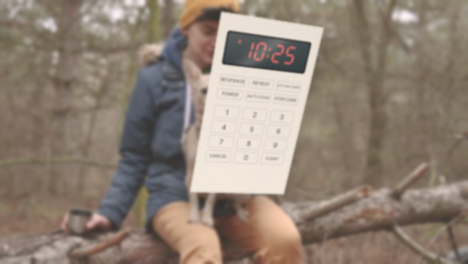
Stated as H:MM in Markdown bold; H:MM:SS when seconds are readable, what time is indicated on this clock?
**10:25**
